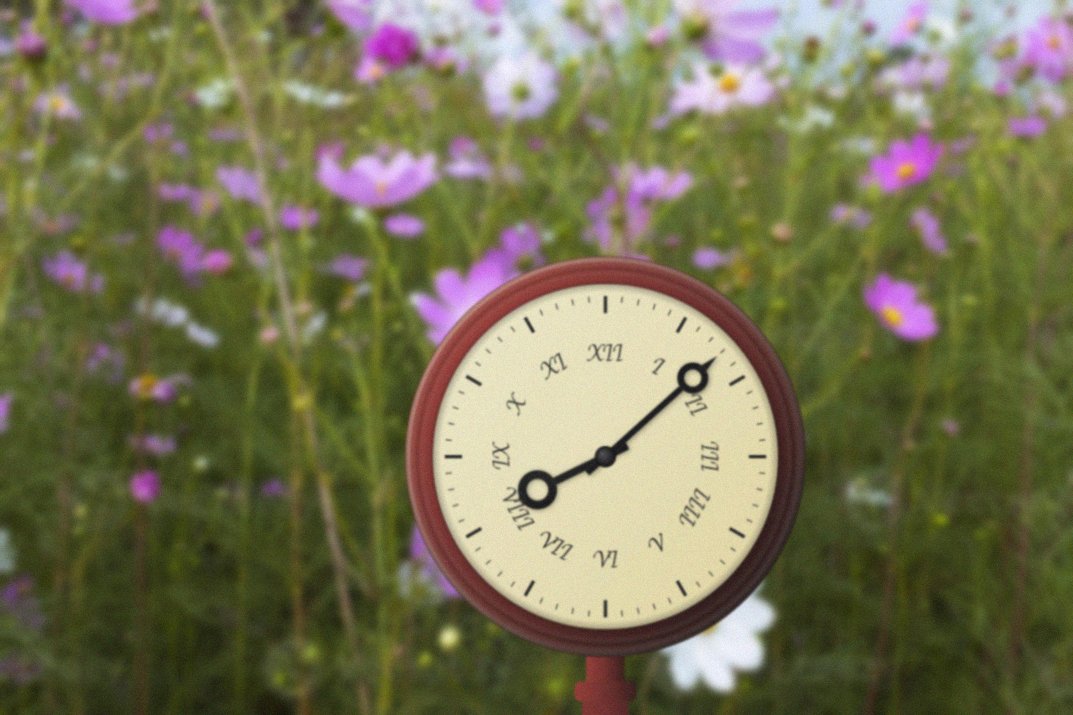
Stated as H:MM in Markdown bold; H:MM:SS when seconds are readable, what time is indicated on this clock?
**8:08**
